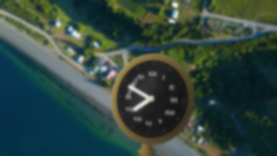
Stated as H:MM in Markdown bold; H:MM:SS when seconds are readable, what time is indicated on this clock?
**7:49**
